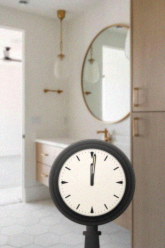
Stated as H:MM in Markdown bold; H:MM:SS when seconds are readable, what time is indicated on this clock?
**12:01**
